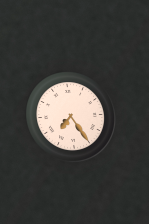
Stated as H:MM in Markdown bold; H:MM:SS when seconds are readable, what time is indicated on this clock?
**7:25**
